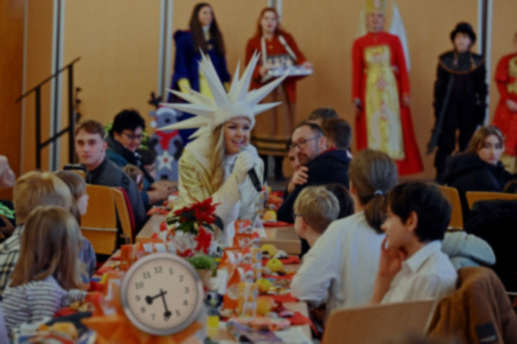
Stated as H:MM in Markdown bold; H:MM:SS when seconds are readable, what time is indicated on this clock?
**8:29**
